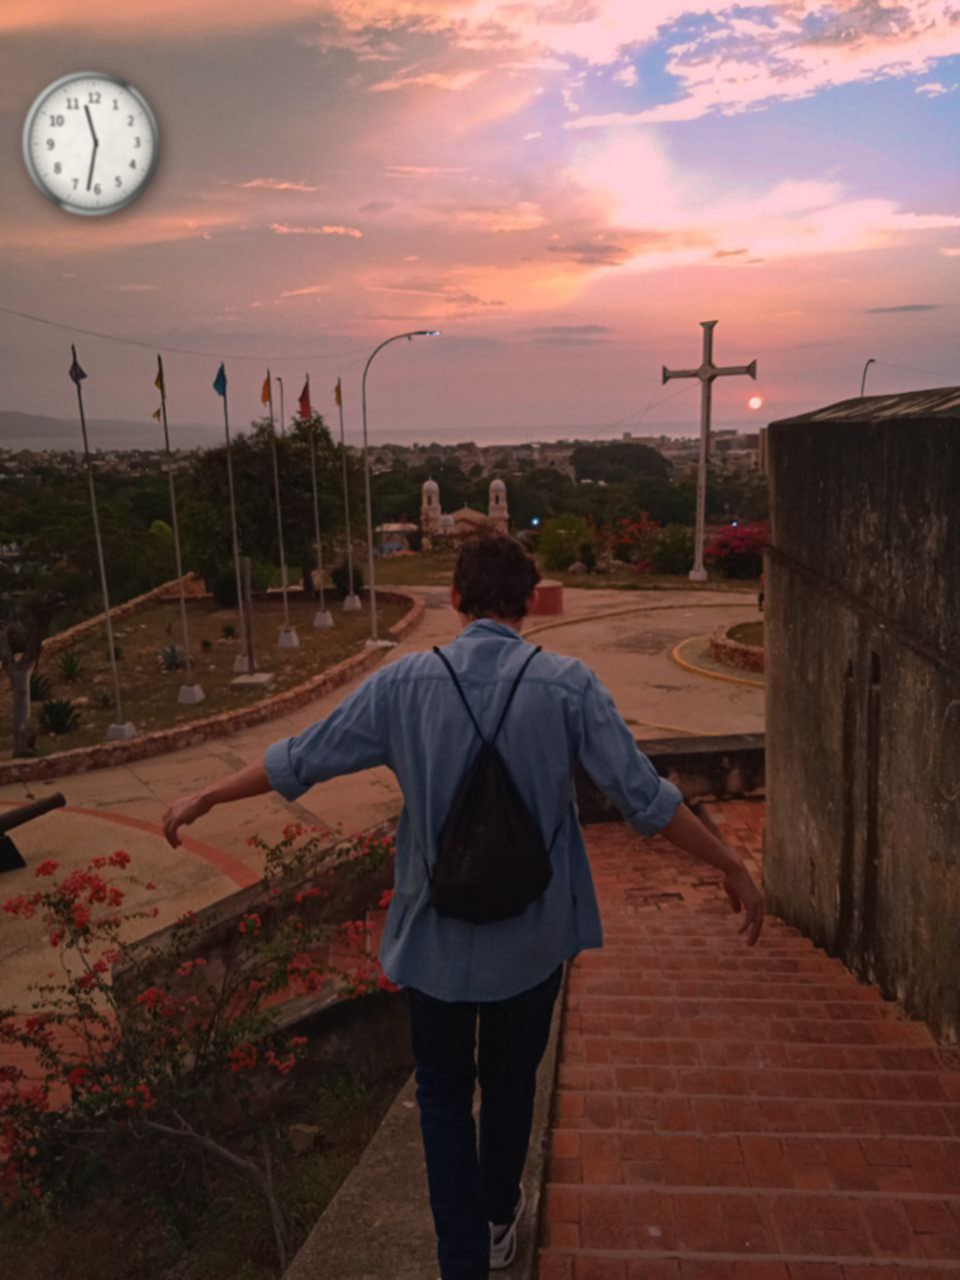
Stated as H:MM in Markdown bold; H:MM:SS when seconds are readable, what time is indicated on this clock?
**11:32**
